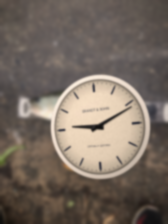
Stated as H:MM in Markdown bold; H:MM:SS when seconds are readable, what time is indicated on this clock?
**9:11**
